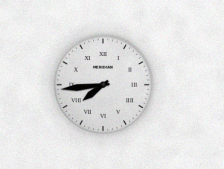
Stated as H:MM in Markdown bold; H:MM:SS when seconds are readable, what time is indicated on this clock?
**7:44**
